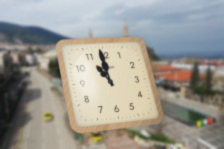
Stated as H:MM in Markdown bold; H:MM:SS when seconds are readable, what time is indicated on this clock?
**10:59**
